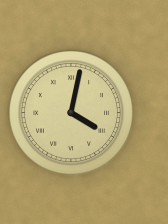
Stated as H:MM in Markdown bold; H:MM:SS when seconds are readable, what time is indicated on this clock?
**4:02**
